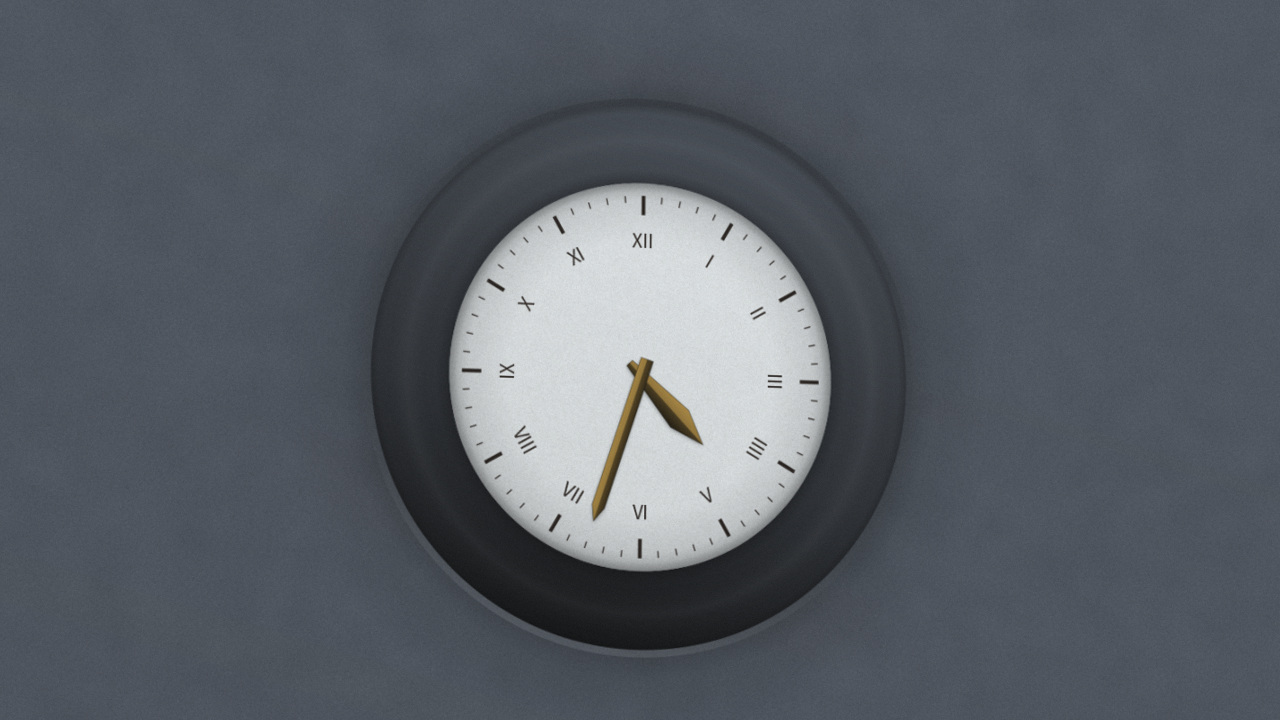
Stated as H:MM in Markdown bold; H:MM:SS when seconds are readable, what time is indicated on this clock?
**4:33**
